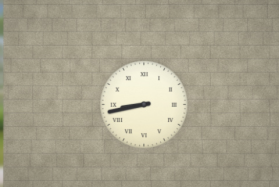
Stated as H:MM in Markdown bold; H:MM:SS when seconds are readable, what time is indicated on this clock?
**8:43**
